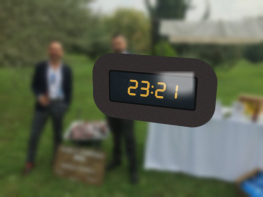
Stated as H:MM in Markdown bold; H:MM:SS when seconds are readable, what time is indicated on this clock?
**23:21**
